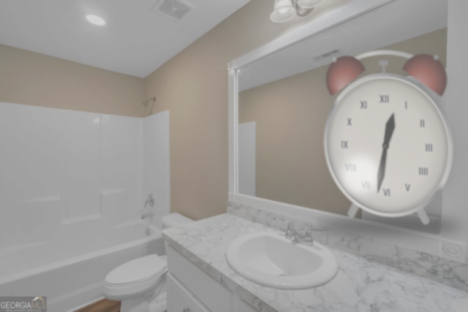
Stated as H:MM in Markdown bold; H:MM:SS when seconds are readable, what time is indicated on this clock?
**12:32**
